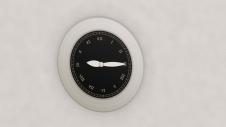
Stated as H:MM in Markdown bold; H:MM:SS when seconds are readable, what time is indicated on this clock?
**9:15**
